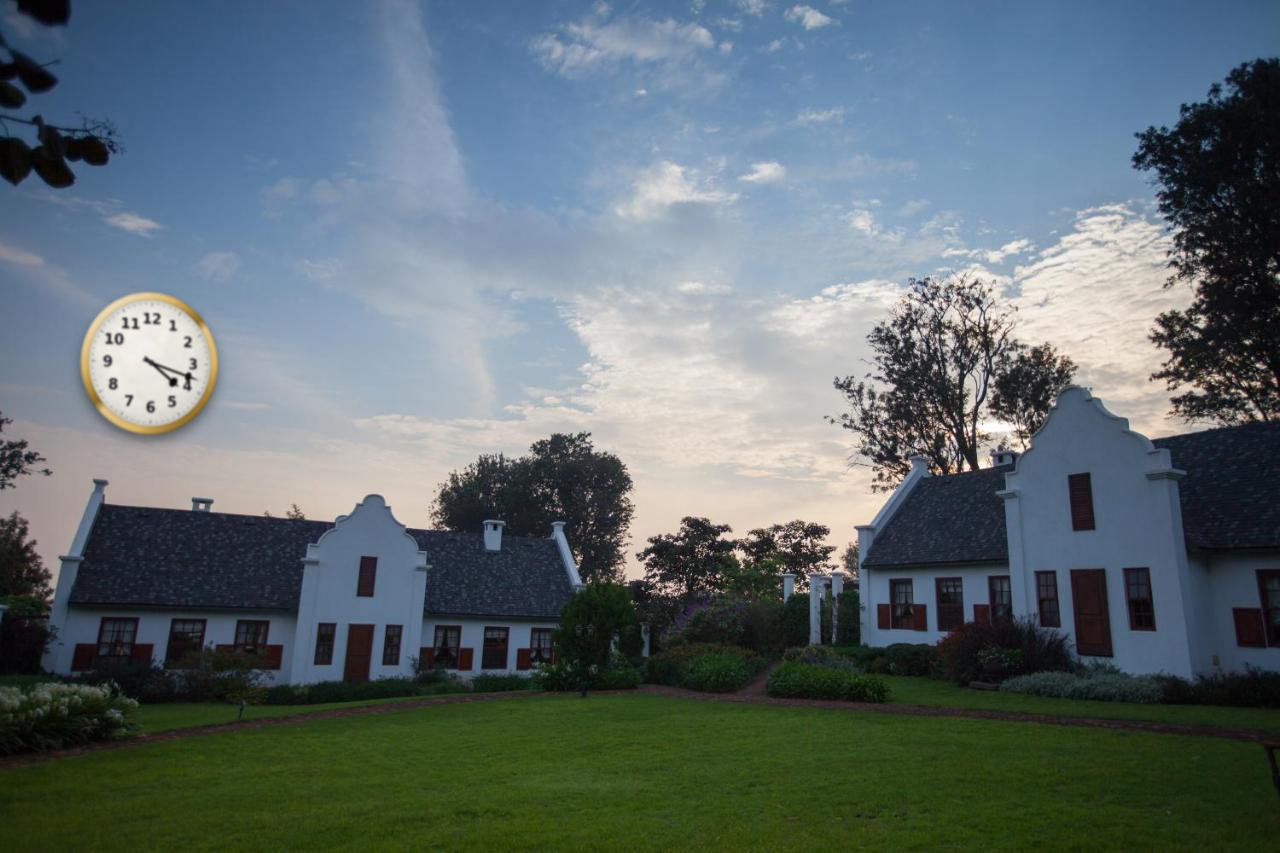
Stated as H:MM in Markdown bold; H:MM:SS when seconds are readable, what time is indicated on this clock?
**4:18**
